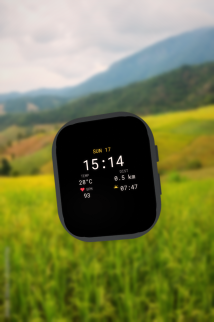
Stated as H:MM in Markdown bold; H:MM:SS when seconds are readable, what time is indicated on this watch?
**15:14**
